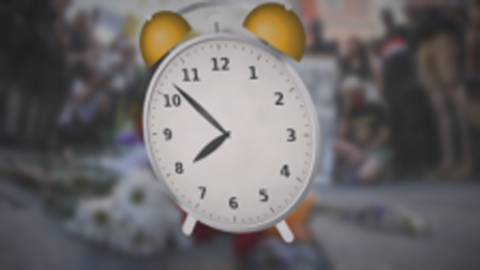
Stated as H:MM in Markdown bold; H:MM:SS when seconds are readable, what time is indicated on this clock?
**7:52**
